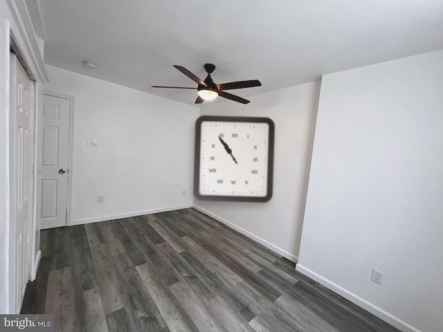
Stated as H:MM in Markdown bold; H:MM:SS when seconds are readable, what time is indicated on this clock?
**10:54**
